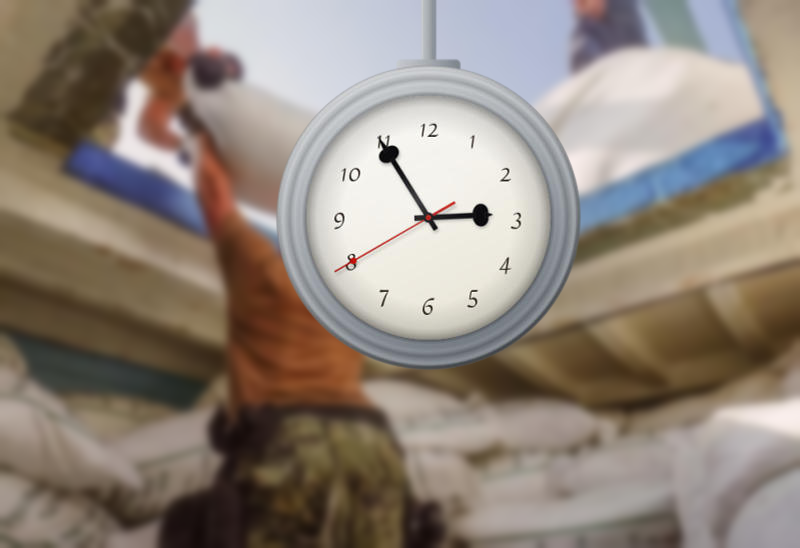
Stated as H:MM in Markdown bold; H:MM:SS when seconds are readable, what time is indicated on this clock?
**2:54:40**
